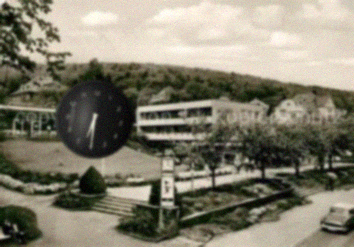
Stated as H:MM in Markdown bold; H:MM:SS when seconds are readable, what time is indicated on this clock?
**6:30**
